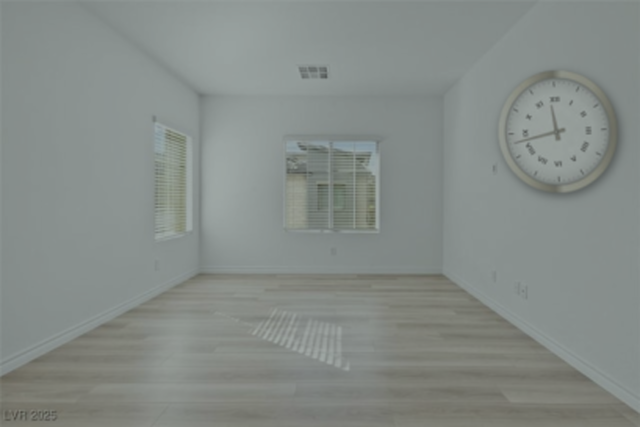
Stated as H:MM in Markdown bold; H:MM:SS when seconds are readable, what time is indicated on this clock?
**11:43**
